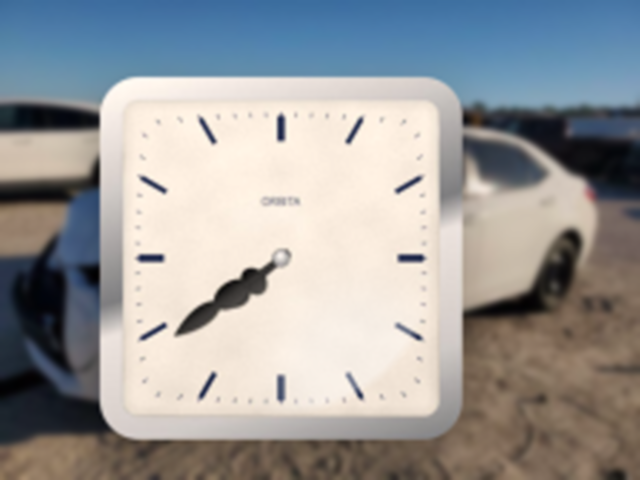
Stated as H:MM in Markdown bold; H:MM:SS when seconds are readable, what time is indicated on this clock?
**7:39**
